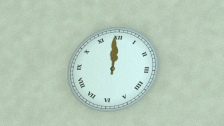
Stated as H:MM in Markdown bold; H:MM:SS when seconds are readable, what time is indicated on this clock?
**11:59**
